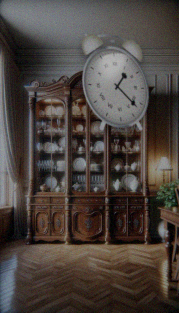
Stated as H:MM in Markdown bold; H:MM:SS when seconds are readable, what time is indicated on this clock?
**1:22**
